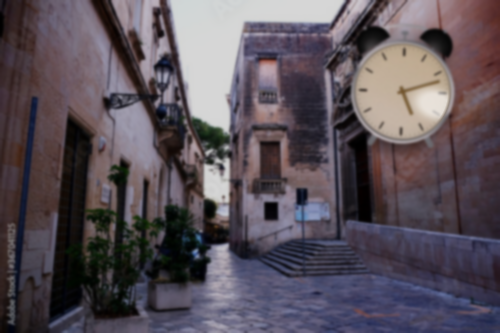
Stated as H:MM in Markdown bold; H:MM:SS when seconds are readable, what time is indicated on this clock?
**5:12**
